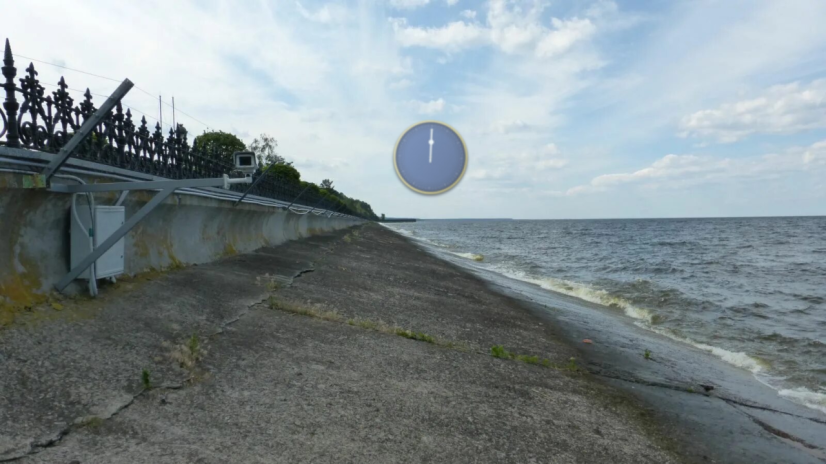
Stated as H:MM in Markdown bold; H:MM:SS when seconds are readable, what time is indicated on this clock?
**12:00**
